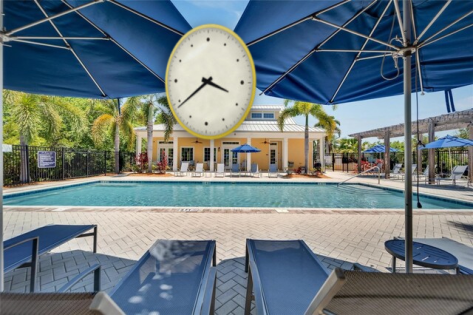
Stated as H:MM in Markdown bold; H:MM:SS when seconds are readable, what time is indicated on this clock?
**3:39**
